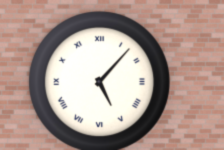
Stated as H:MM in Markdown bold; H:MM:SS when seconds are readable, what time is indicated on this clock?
**5:07**
